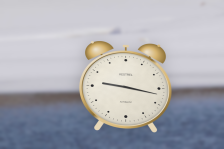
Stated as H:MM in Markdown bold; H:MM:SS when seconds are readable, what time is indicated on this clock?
**9:17**
